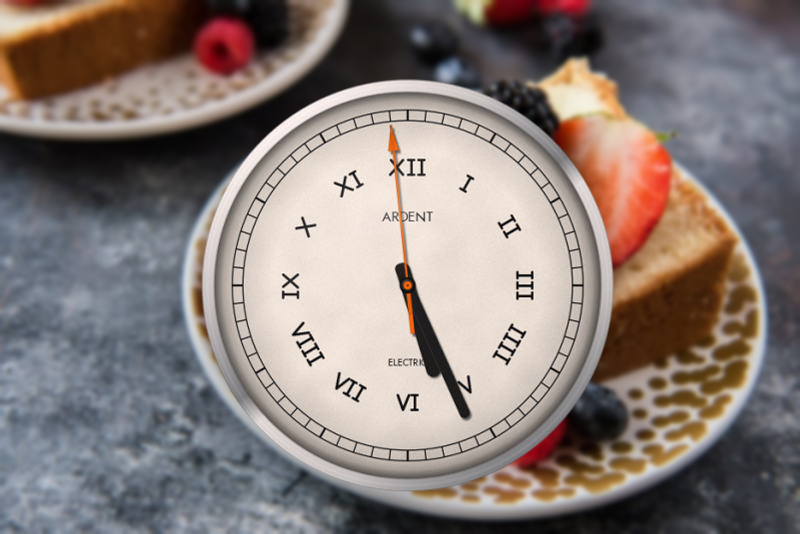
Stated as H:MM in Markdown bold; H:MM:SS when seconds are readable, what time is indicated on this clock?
**5:25:59**
